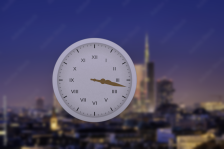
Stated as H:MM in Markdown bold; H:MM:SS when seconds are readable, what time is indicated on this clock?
**3:17**
